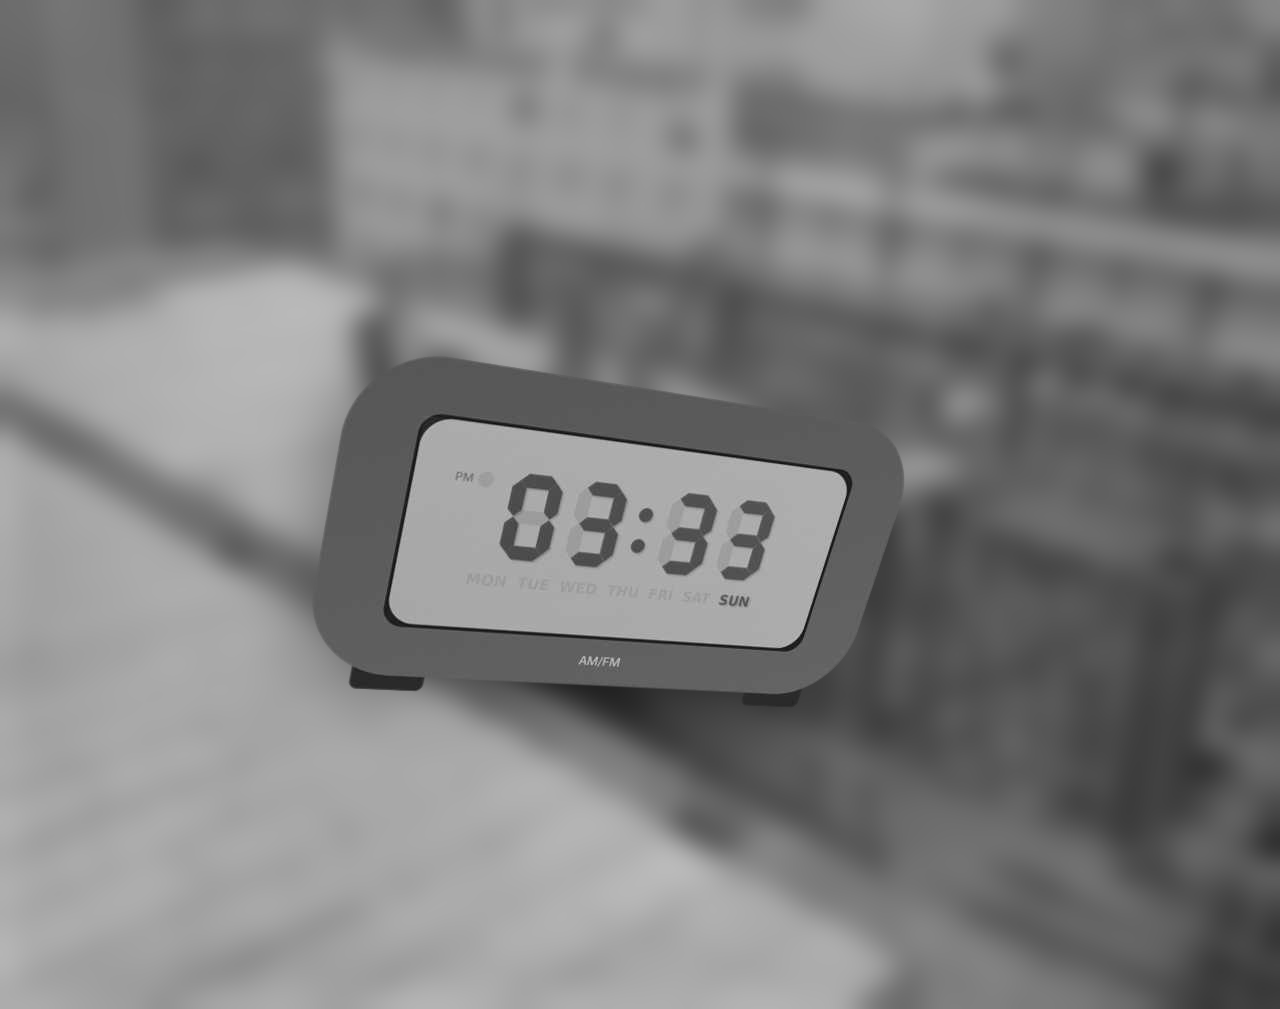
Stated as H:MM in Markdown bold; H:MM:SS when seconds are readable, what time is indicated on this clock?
**3:33**
